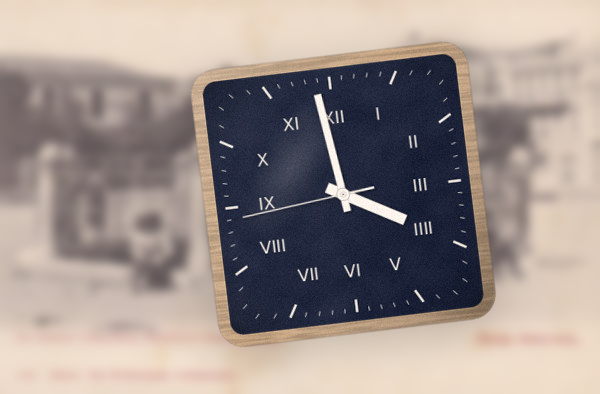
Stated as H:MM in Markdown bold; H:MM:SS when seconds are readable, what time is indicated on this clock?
**3:58:44**
